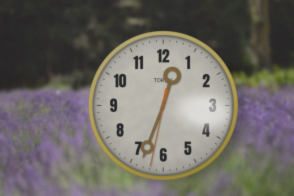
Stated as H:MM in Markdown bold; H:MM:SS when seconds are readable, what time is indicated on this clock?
**12:33:32**
